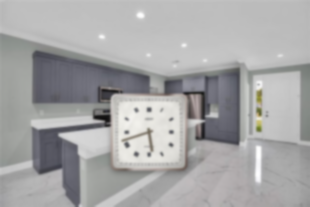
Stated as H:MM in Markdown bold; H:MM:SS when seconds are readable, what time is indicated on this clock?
**5:42**
